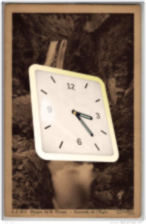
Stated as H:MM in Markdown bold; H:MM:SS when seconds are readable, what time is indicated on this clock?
**3:24**
